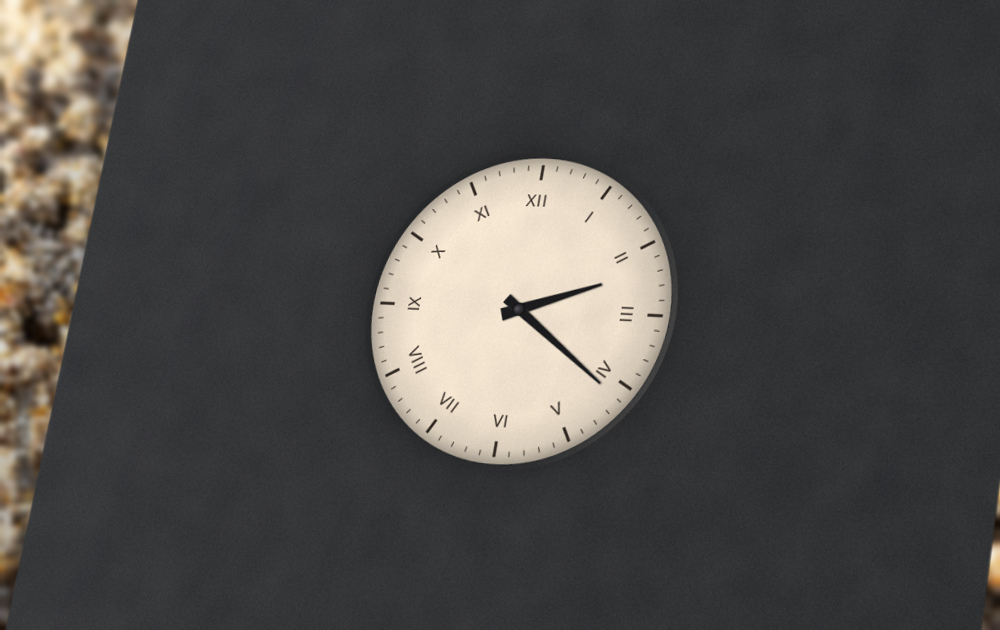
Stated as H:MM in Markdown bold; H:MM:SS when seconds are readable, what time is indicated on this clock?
**2:21**
